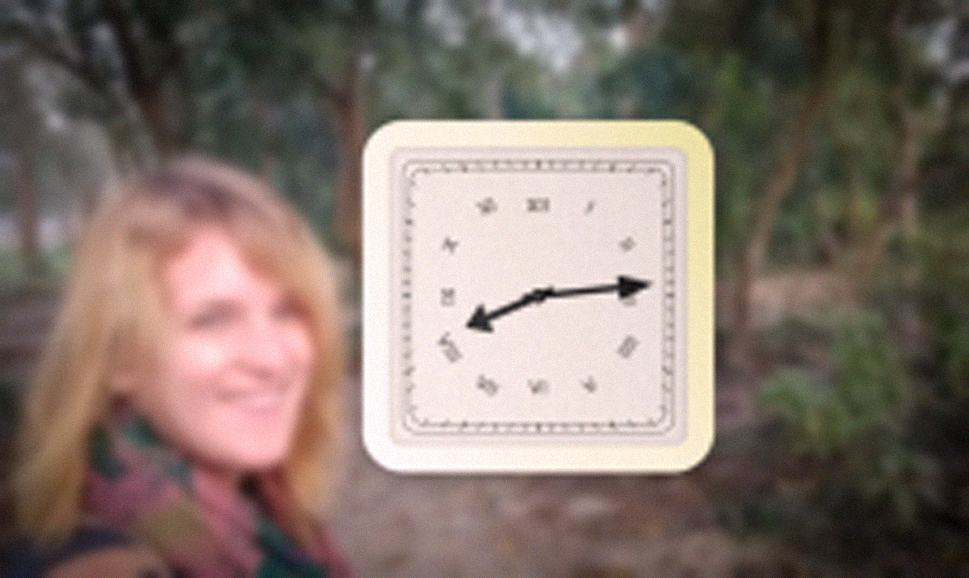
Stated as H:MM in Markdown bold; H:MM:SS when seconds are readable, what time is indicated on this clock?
**8:14**
